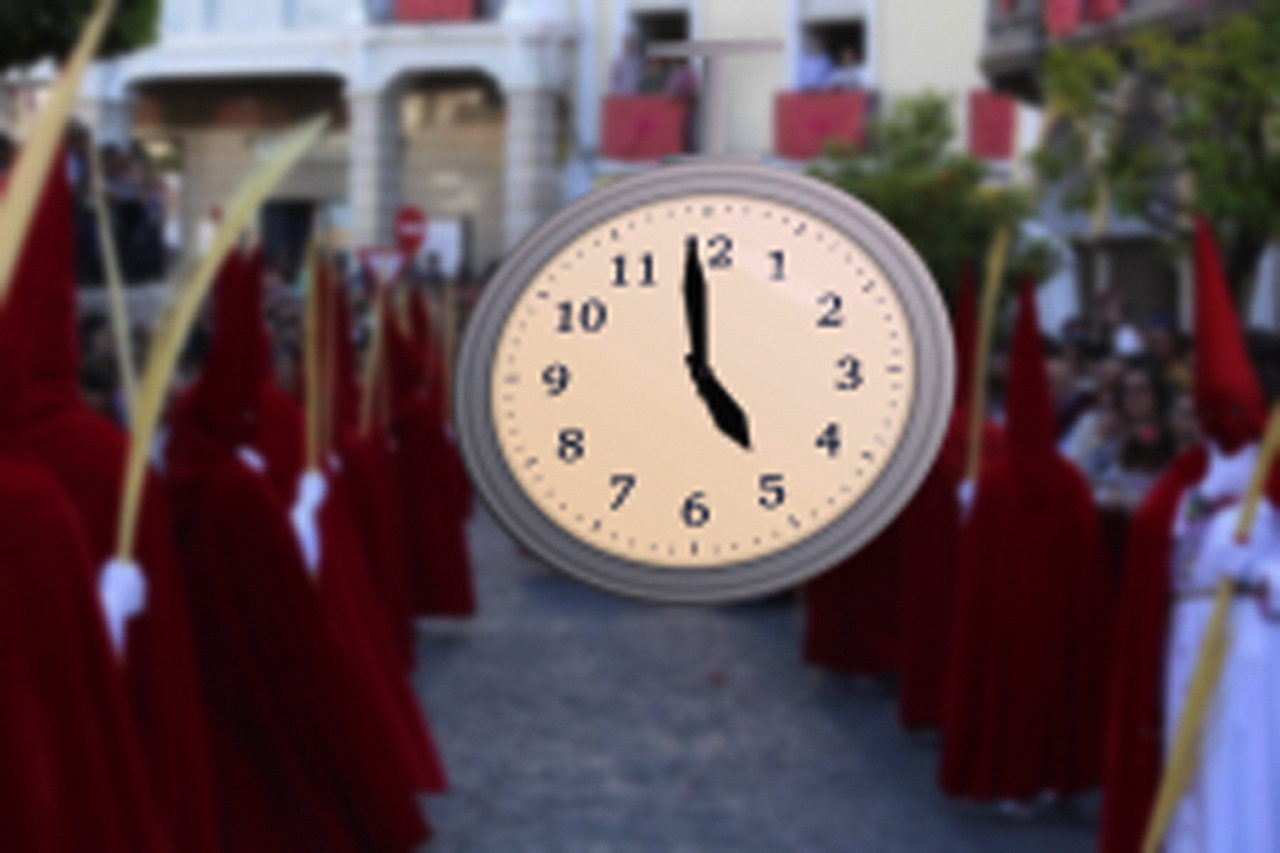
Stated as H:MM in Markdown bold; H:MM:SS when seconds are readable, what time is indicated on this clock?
**4:59**
